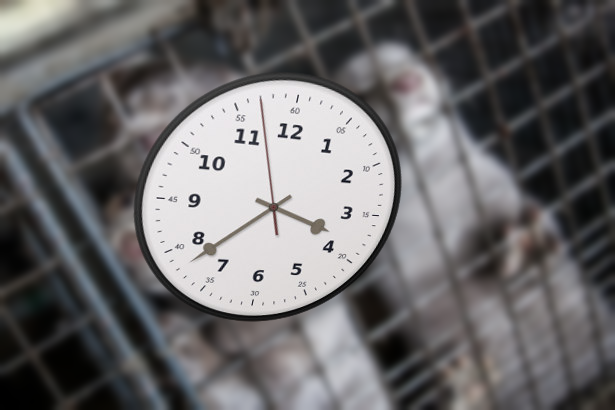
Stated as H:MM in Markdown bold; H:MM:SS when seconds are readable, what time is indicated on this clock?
**3:37:57**
